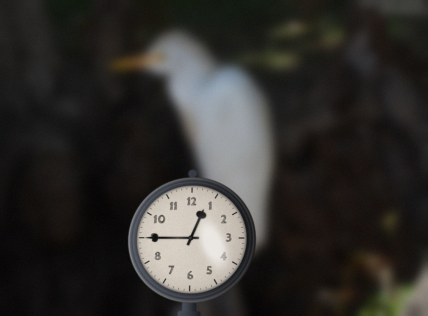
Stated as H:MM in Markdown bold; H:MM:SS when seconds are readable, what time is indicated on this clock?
**12:45**
